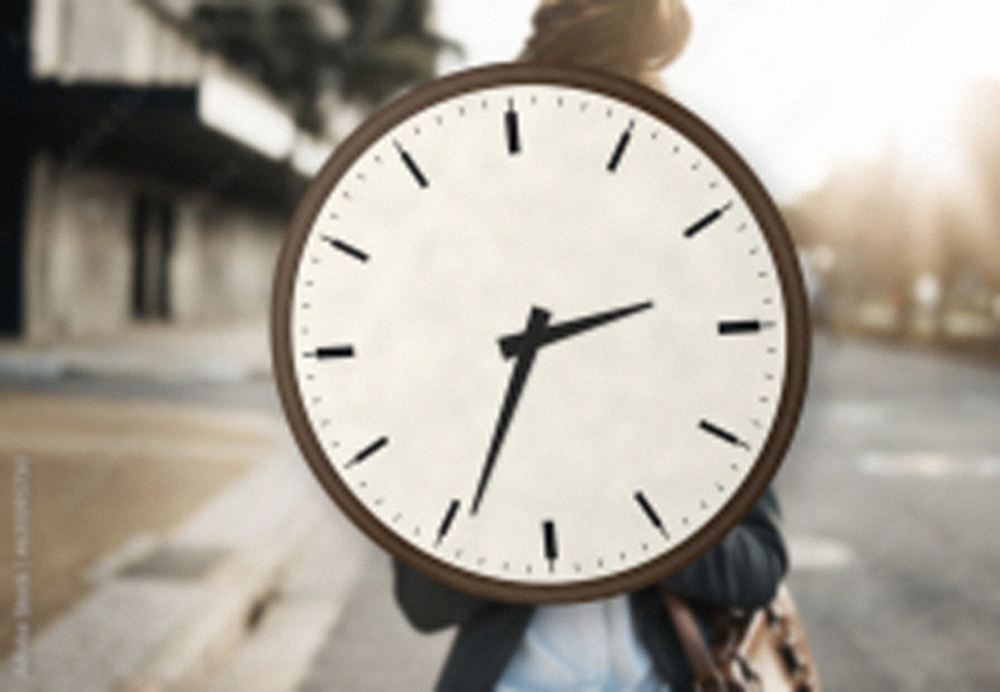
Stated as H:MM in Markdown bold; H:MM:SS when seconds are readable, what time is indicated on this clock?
**2:34**
